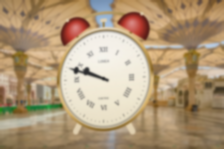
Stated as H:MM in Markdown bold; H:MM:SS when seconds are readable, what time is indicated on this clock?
**9:48**
